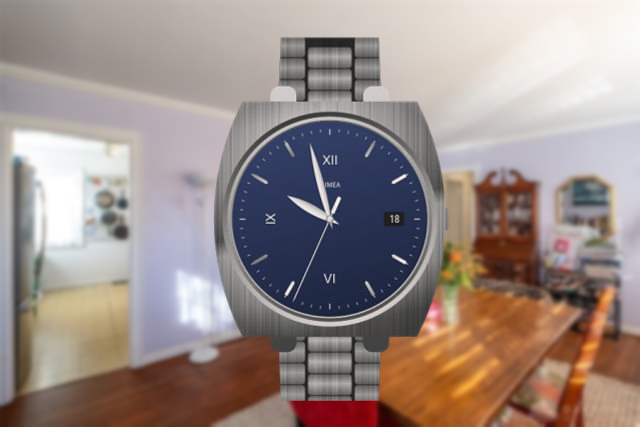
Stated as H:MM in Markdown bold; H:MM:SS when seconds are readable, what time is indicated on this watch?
**9:57:34**
